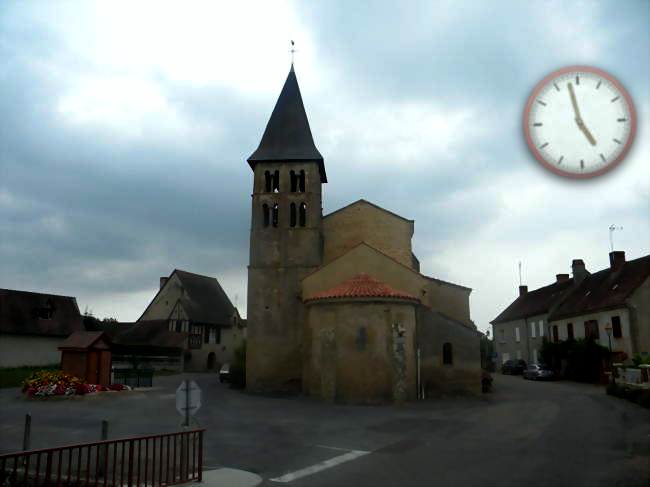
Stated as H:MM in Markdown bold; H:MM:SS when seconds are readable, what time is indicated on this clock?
**4:58**
